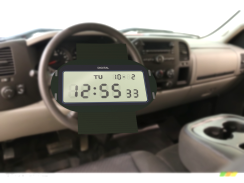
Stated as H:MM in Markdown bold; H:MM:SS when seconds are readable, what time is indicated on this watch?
**12:55:33**
